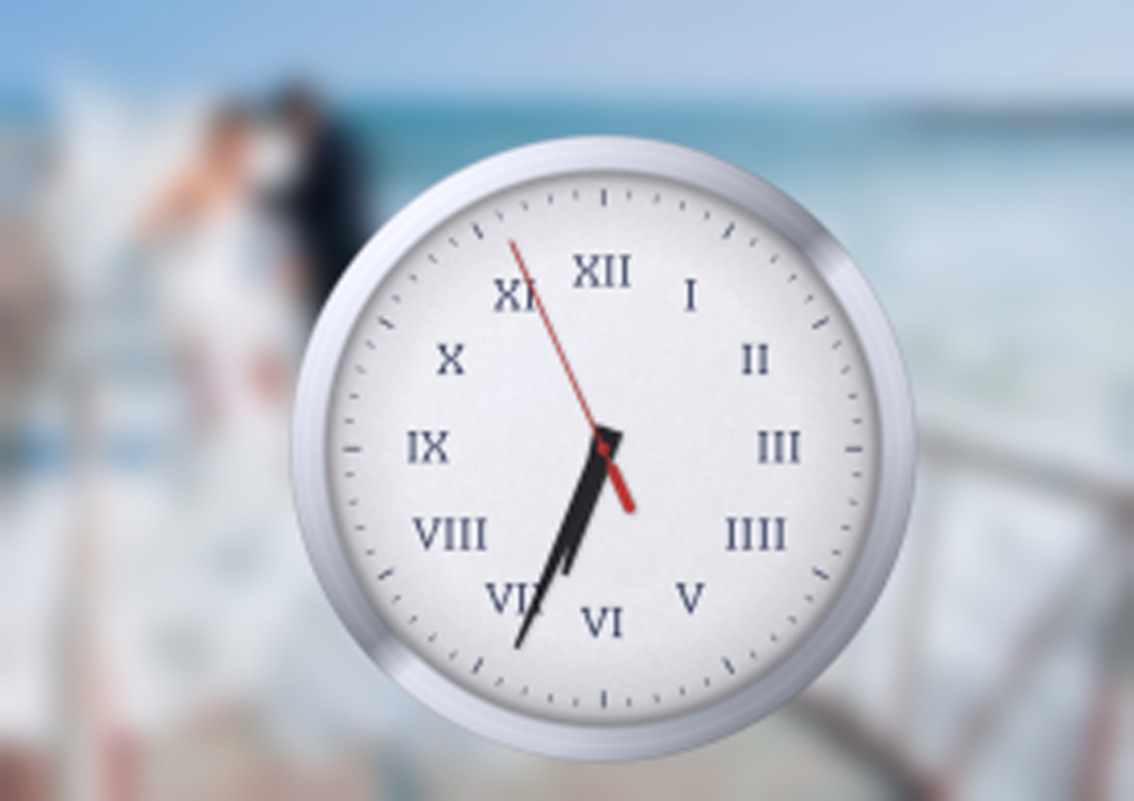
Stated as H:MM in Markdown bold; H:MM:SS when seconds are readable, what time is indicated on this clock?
**6:33:56**
